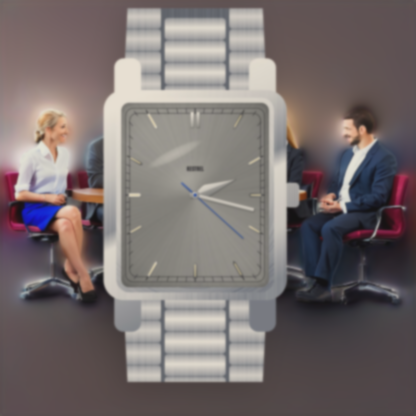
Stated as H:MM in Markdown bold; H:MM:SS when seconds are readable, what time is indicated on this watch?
**2:17:22**
